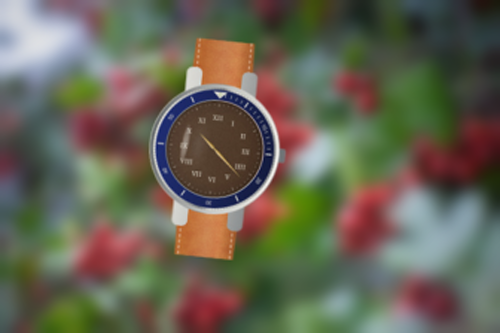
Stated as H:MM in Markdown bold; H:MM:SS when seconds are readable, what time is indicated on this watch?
**10:22**
